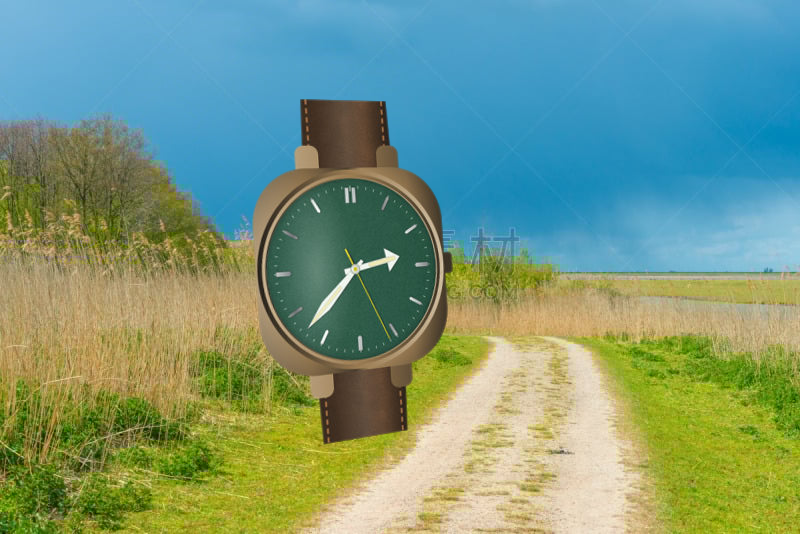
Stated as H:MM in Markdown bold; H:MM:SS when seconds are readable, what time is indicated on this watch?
**2:37:26**
